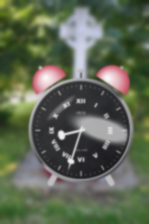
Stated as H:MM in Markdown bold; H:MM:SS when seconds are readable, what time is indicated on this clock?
**8:33**
